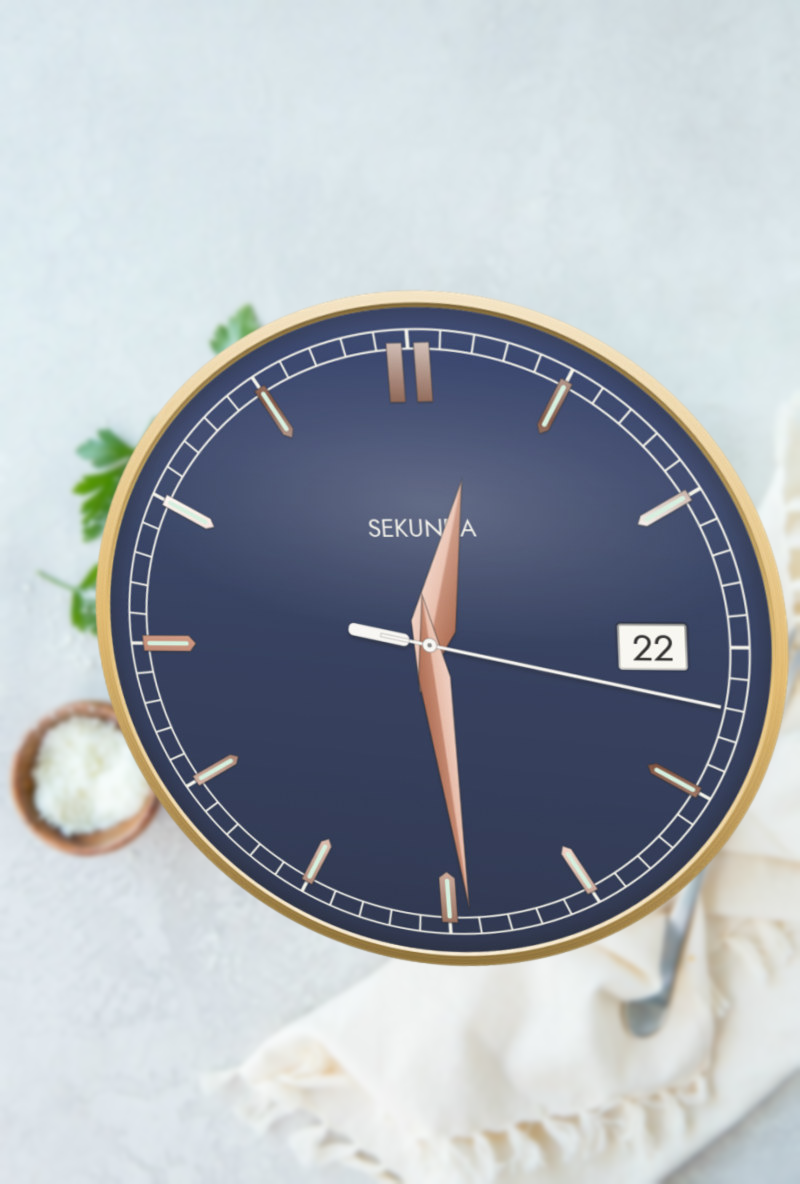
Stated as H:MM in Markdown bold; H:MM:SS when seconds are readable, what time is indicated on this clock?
**12:29:17**
